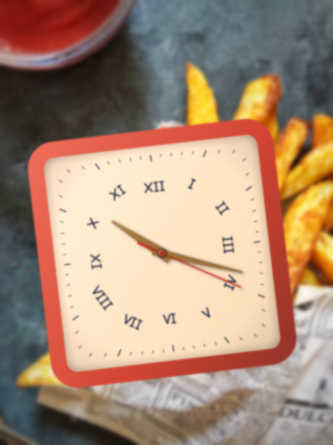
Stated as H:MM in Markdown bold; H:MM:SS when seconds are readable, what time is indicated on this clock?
**10:18:20**
